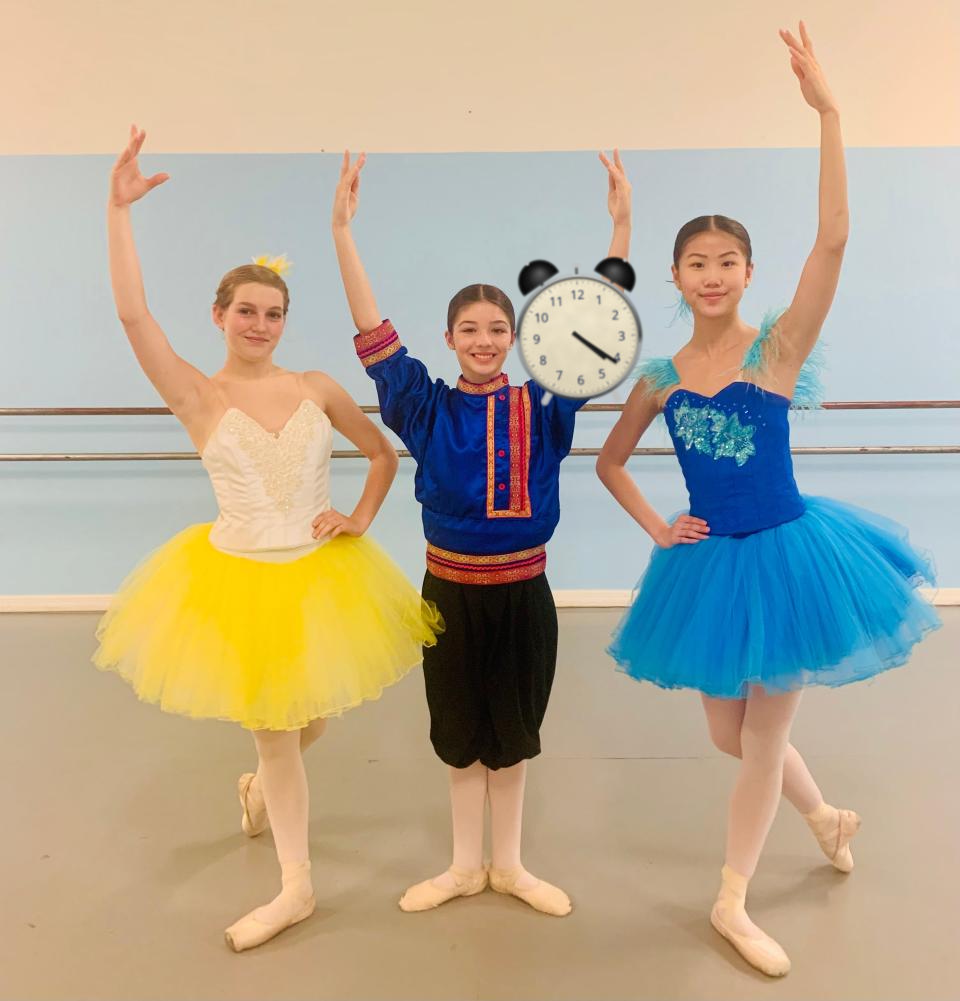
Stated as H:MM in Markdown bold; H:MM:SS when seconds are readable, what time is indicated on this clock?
**4:21**
